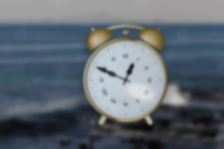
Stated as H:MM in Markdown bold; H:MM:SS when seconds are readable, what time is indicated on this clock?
**12:49**
